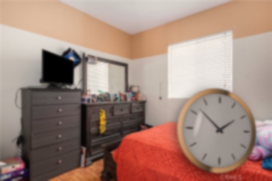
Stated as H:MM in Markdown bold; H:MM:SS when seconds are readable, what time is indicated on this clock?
**1:52**
